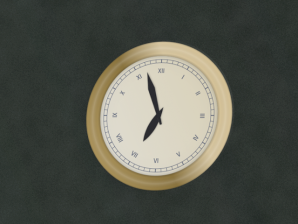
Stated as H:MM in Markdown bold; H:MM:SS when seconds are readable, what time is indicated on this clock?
**6:57**
